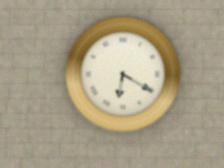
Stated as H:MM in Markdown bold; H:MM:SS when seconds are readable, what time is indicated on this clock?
**6:20**
